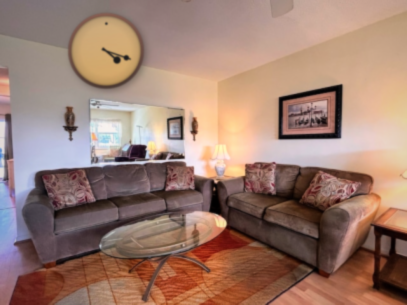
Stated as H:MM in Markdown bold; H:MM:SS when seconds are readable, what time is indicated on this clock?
**4:18**
